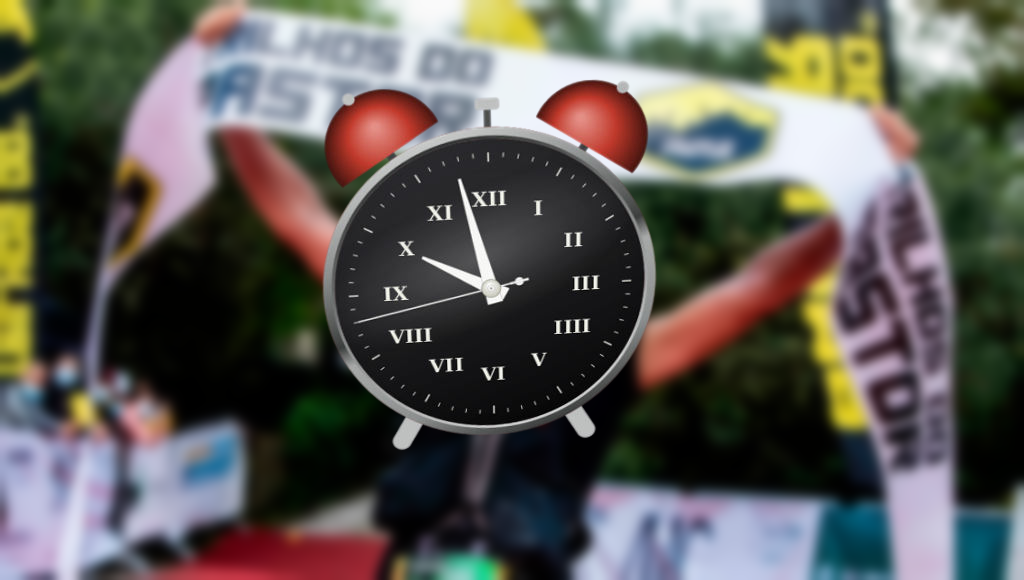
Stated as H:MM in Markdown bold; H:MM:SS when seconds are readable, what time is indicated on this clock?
**9:57:43**
